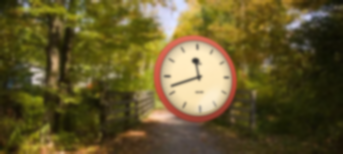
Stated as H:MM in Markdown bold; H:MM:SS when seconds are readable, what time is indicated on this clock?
**11:42**
